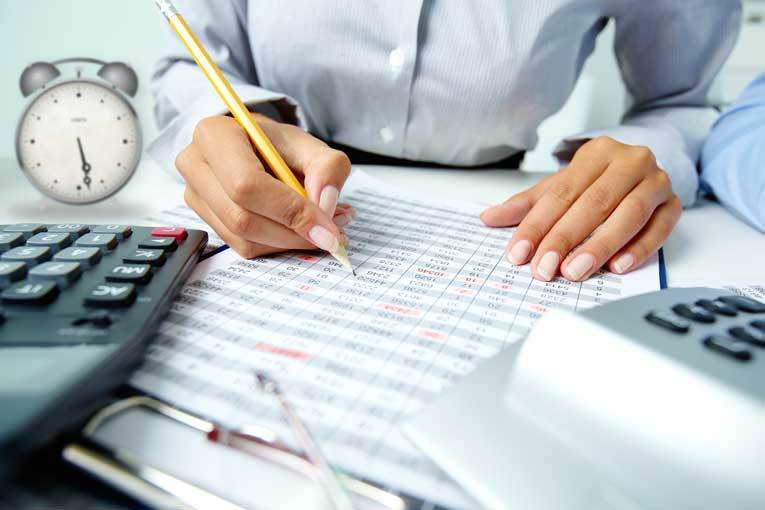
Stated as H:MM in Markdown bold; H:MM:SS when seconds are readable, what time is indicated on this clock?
**5:28**
